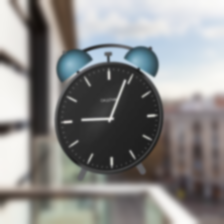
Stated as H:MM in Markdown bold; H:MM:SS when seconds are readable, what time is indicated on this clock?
**9:04**
